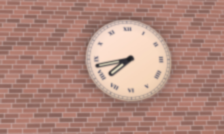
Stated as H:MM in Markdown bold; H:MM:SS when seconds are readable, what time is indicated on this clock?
**7:43**
